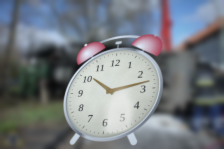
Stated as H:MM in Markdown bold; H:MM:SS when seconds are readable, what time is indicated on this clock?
**10:13**
